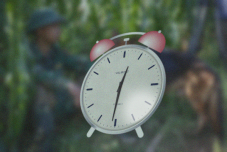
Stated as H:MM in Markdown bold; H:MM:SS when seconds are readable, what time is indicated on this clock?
**12:31**
